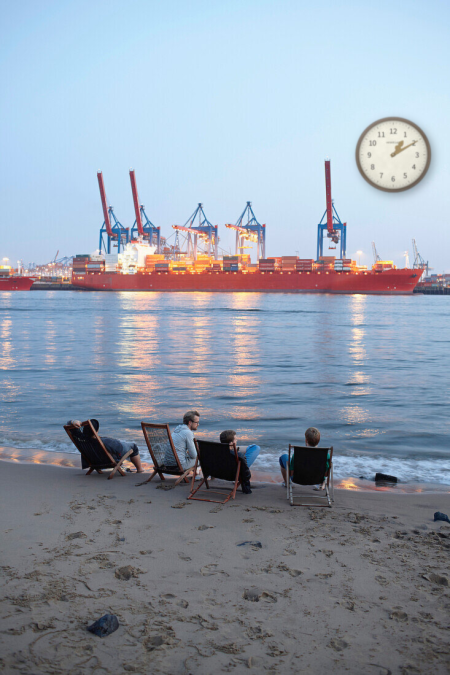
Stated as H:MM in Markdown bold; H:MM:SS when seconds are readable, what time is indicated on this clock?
**1:10**
